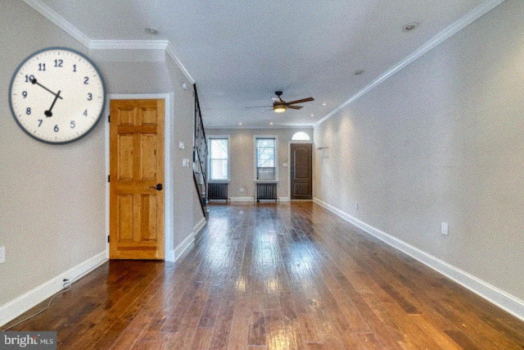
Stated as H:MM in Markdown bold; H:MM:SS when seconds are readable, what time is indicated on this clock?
**6:50**
